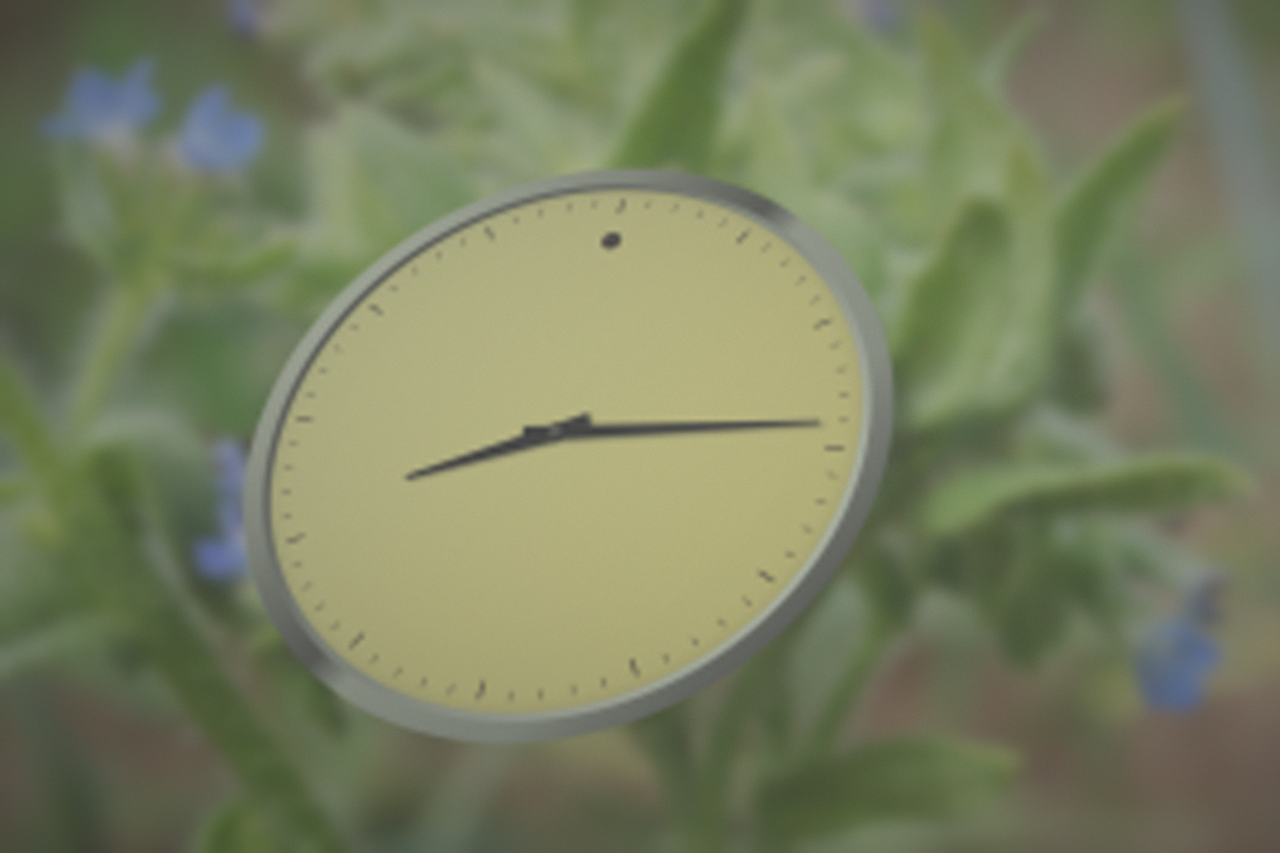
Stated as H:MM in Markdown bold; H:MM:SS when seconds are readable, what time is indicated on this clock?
**8:14**
